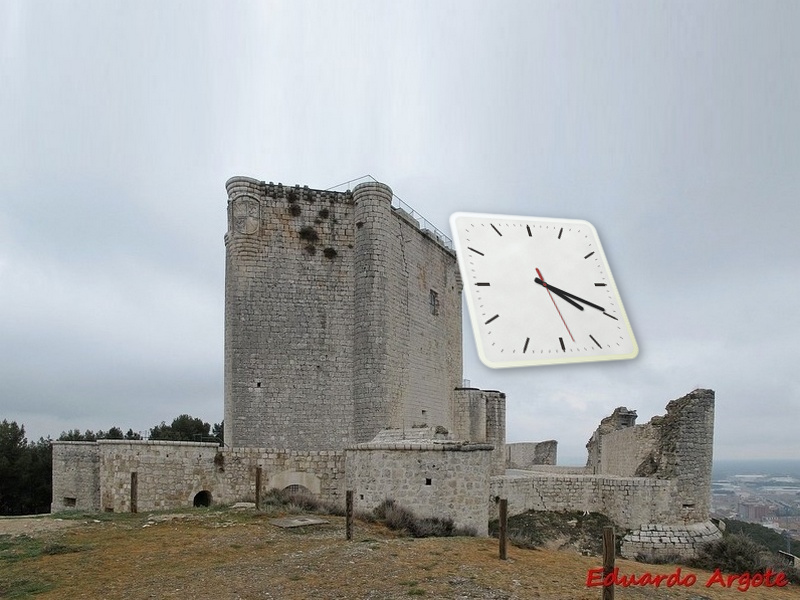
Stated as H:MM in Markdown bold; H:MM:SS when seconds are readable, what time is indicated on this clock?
**4:19:28**
